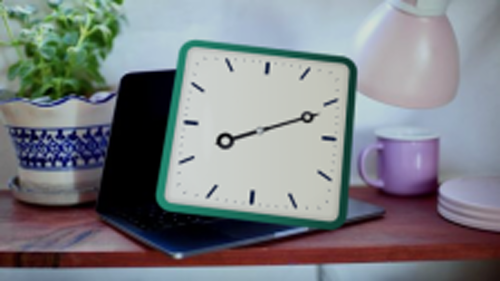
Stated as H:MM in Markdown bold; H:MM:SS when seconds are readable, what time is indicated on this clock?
**8:11**
